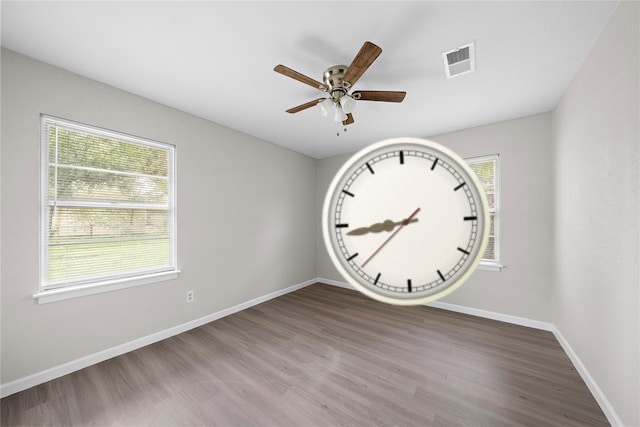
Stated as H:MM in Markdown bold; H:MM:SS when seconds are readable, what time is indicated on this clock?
**8:43:38**
